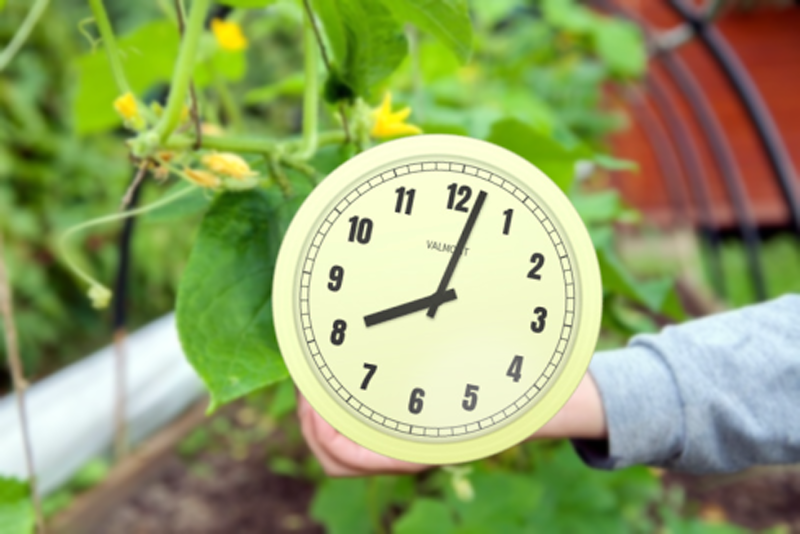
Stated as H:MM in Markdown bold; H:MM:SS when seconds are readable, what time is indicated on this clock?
**8:02**
